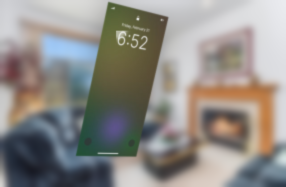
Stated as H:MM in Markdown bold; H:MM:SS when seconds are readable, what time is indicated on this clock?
**6:52**
